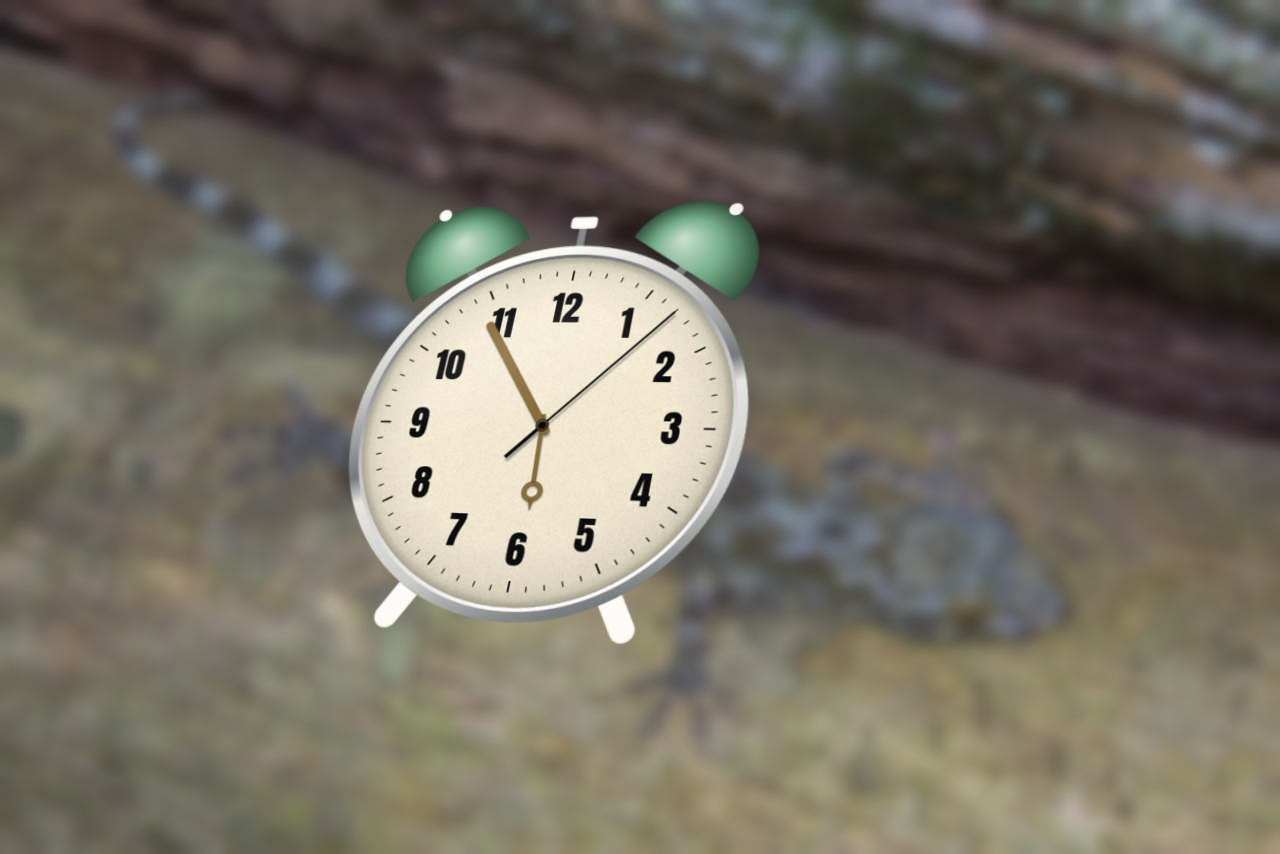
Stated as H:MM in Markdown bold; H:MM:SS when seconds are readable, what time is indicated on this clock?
**5:54:07**
